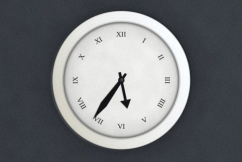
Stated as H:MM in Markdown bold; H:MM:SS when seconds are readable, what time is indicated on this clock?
**5:36**
